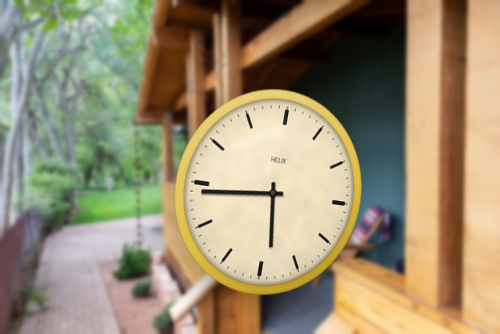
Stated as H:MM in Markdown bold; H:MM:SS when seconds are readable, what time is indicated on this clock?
**5:44**
